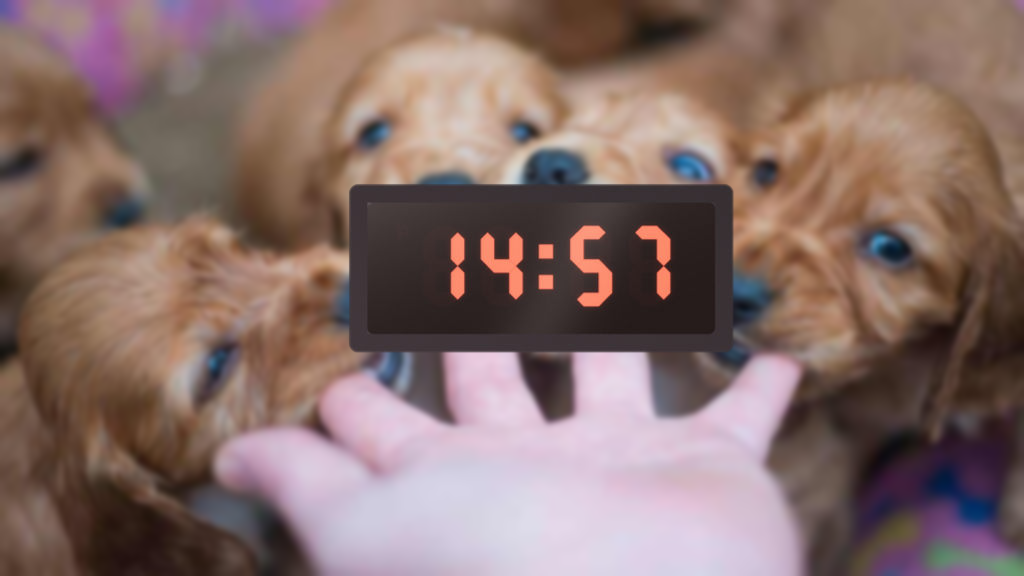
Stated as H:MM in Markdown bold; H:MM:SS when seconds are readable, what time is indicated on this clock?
**14:57**
